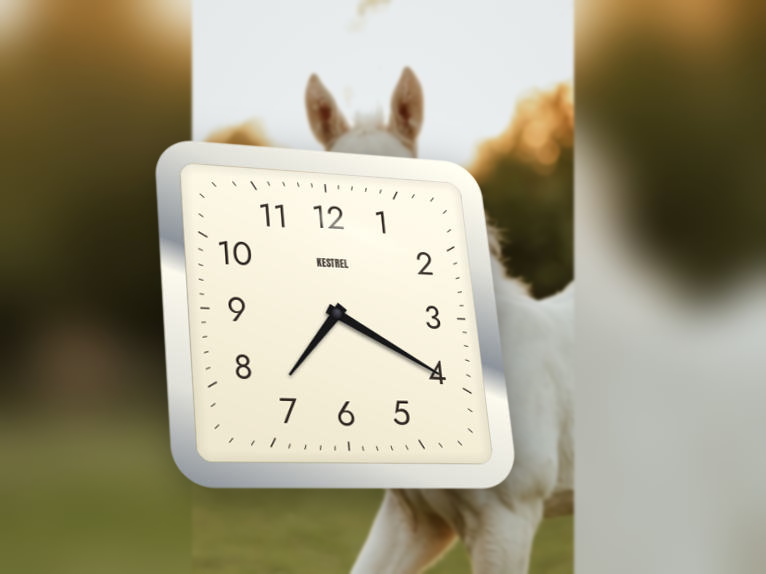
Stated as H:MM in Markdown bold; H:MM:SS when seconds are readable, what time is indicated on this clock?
**7:20**
